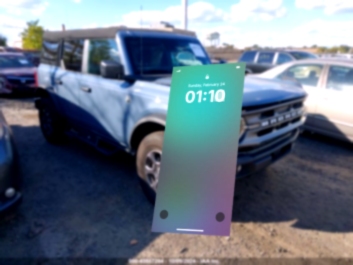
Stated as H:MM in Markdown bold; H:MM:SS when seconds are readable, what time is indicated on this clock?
**1:10**
